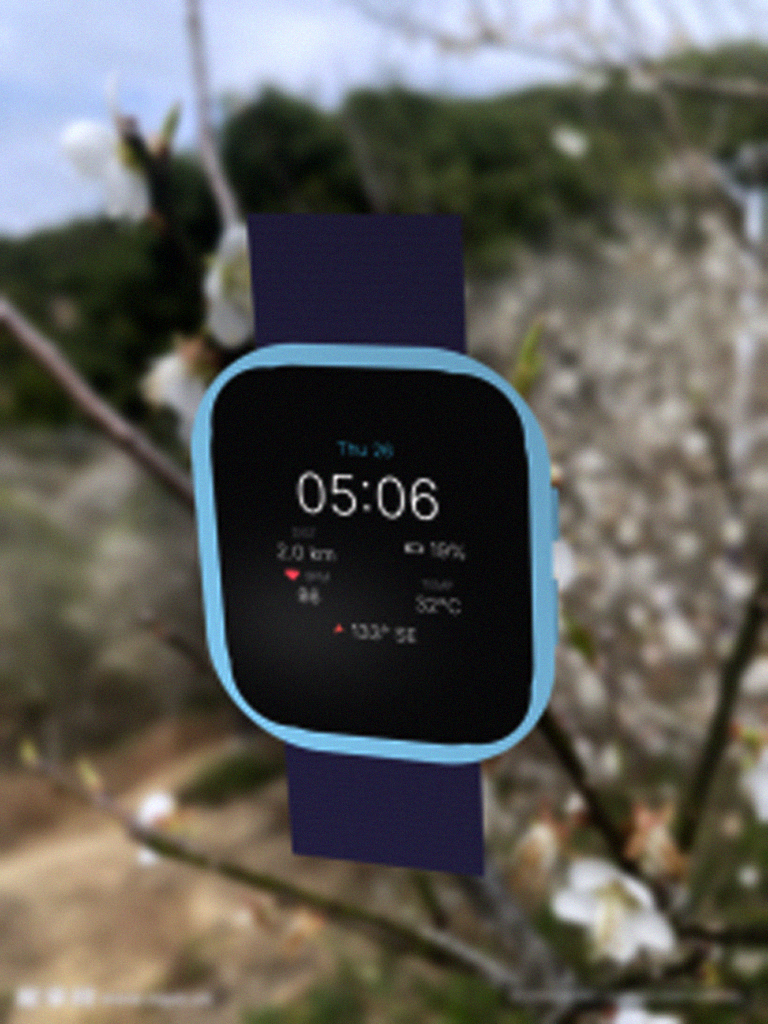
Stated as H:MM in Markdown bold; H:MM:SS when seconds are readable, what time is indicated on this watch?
**5:06**
